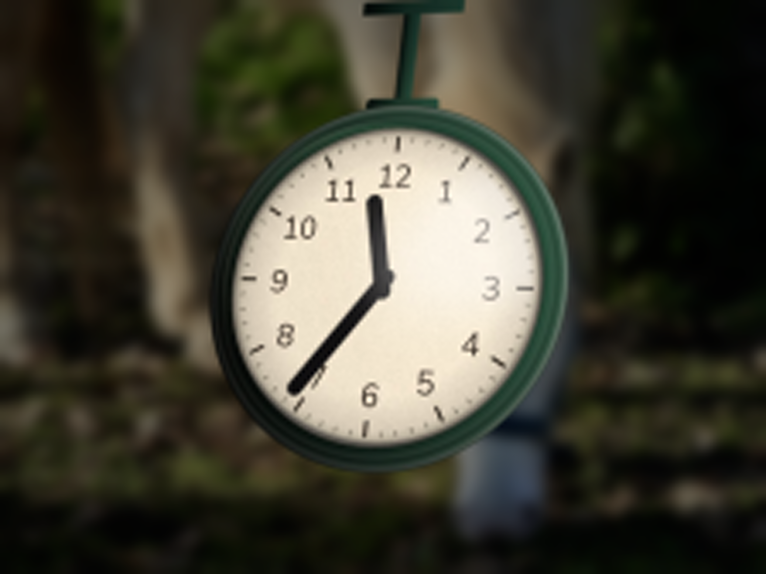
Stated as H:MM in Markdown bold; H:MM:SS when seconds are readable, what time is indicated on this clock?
**11:36**
